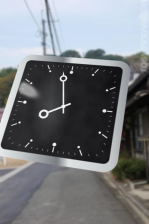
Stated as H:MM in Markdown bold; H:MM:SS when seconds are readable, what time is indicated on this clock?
**7:58**
